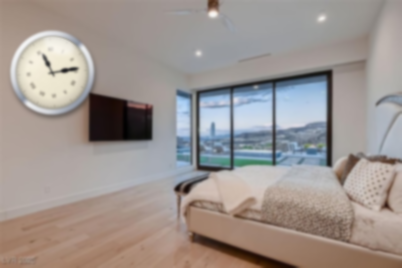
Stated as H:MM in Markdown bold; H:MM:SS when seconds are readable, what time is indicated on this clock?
**11:14**
